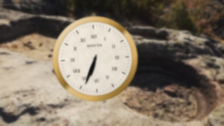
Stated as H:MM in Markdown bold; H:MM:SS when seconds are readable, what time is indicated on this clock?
**6:34**
